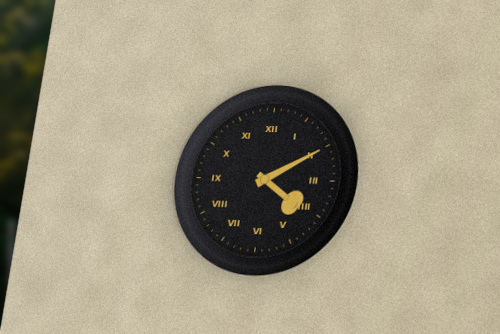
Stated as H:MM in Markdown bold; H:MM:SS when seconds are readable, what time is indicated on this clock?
**4:10**
